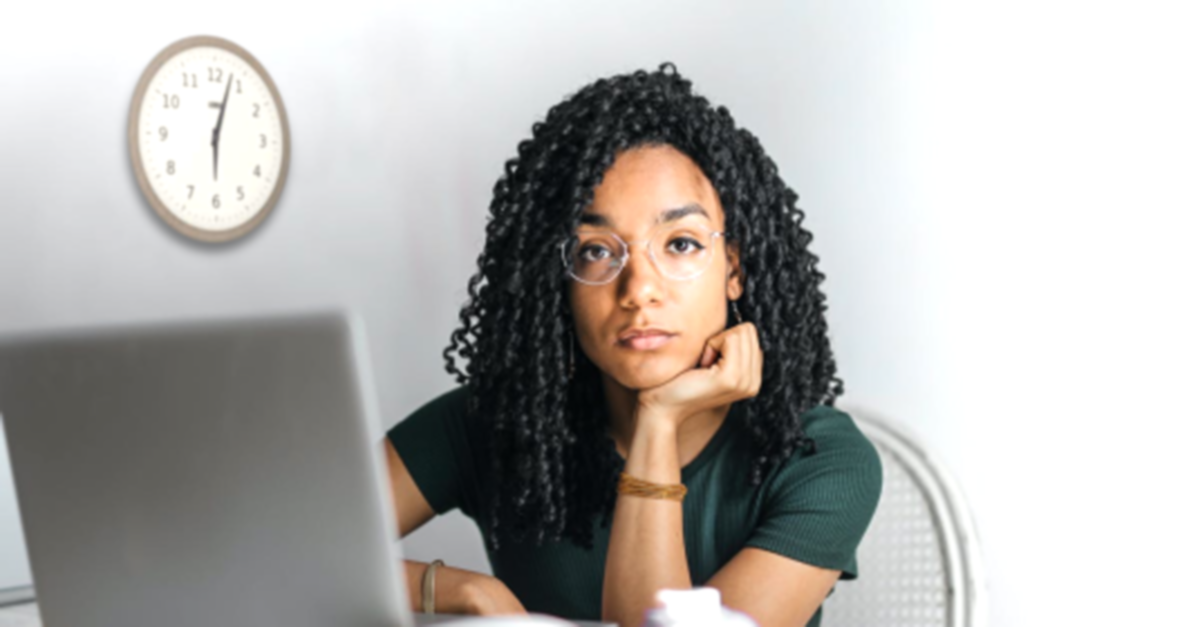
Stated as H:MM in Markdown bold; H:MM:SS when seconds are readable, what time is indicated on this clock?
**6:03**
